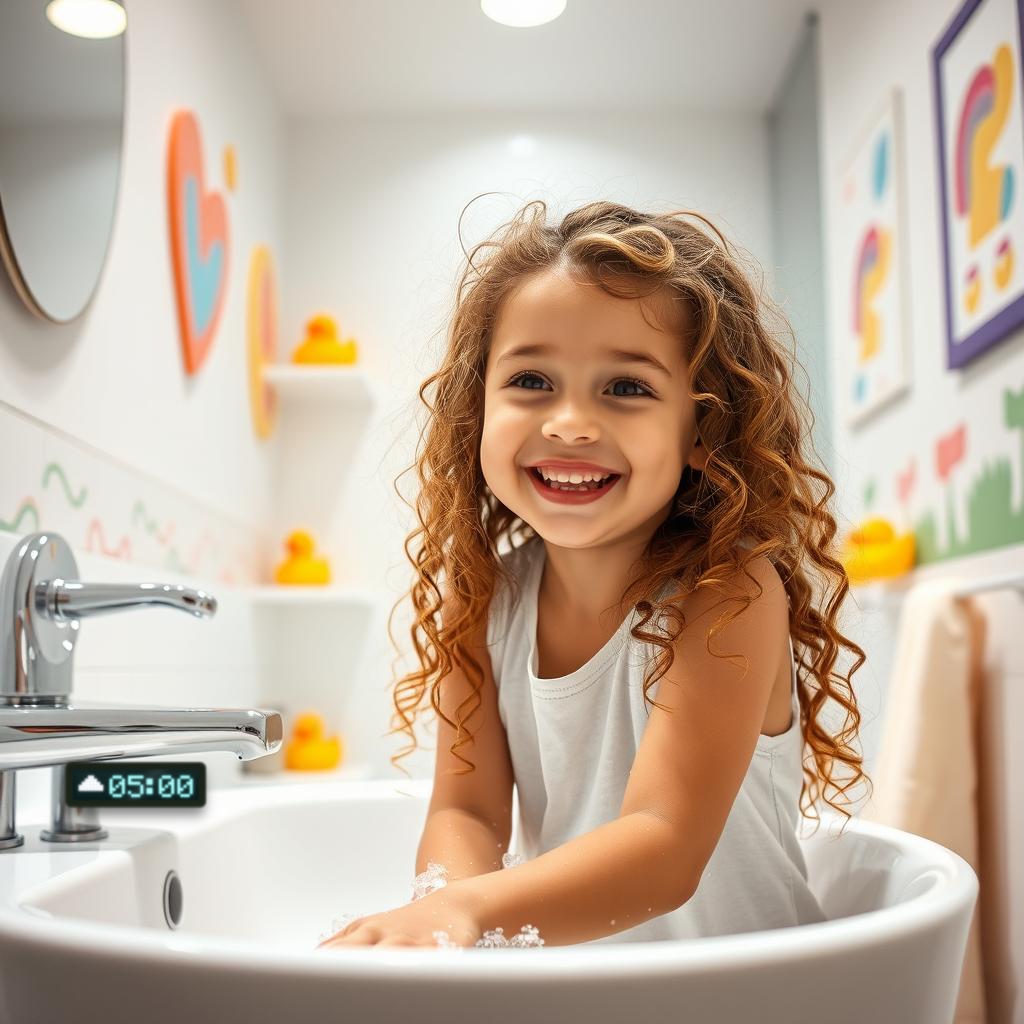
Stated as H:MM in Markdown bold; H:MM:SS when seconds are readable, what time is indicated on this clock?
**5:00**
